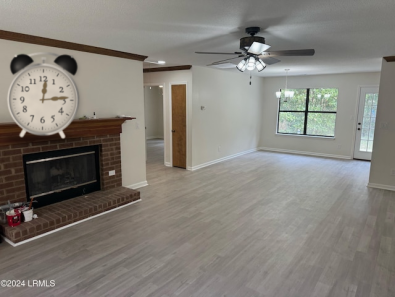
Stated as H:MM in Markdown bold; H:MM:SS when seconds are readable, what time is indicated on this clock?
**12:14**
